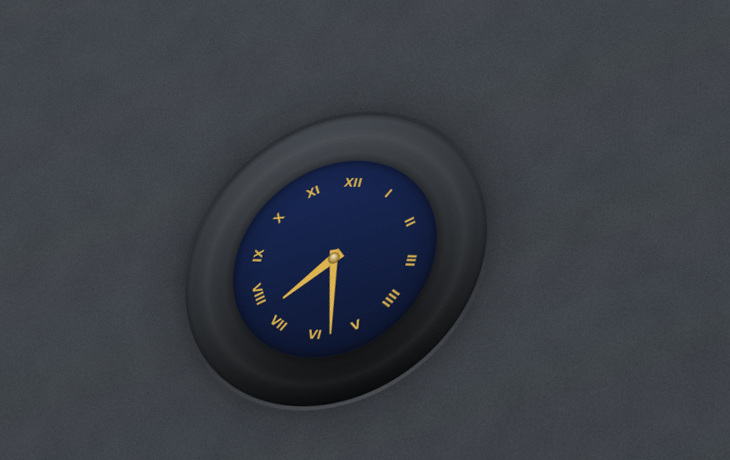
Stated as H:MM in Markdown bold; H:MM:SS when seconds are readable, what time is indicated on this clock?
**7:28**
